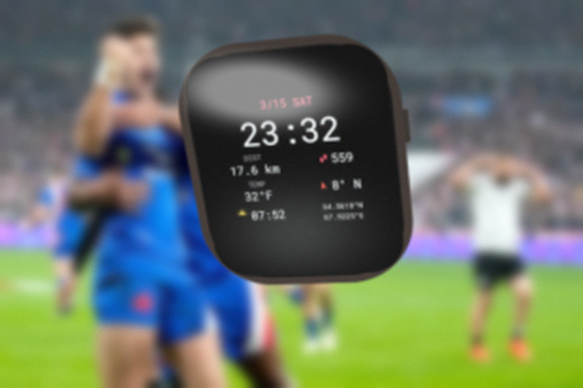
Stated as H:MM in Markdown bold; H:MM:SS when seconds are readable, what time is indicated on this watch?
**23:32**
